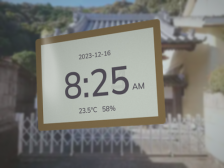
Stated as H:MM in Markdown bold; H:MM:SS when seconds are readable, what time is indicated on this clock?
**8:25**
